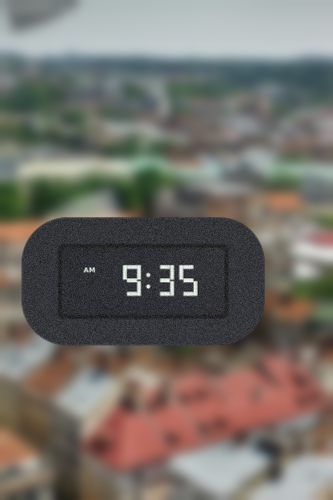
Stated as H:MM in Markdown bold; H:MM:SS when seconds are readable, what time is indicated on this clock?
**9:35**
